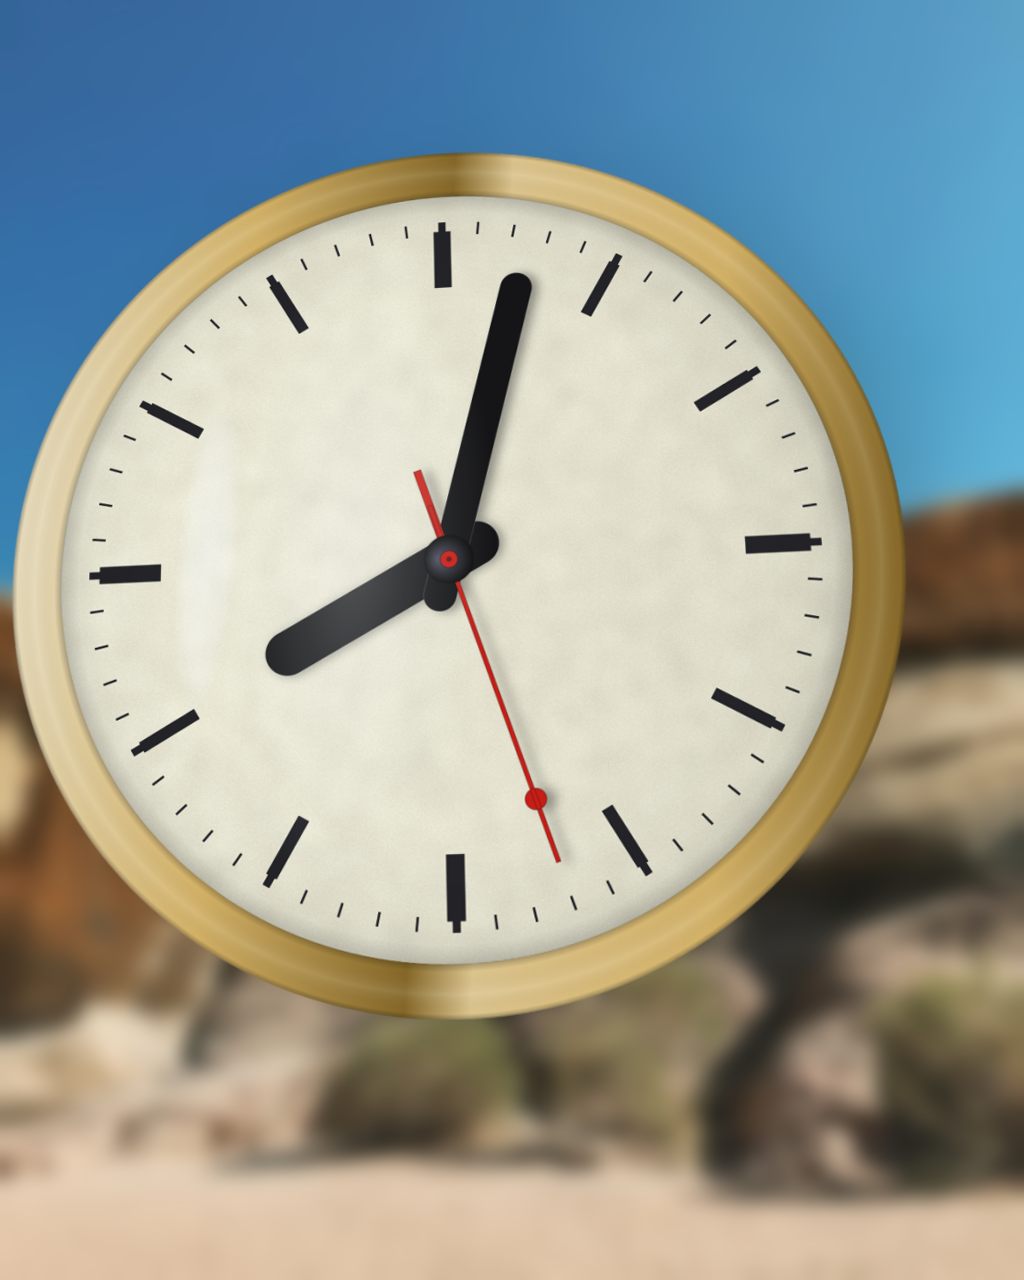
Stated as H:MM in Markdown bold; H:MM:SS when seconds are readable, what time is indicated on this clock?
**8:02:27**
